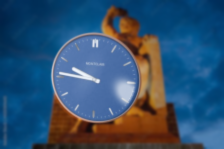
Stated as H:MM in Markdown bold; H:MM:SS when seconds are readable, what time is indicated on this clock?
**9:46**
